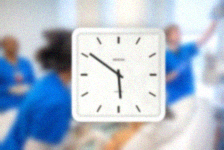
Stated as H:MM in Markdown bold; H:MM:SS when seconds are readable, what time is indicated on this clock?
**5:51**
